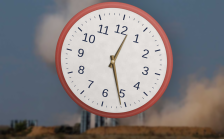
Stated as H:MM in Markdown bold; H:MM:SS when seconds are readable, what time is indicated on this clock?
**12:26**
